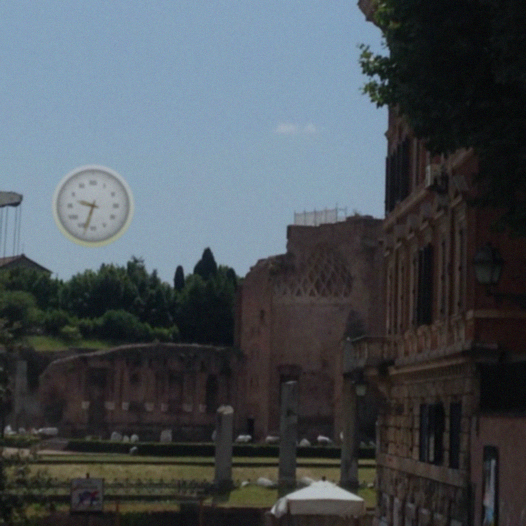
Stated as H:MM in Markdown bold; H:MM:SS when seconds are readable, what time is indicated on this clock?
**9:33**
